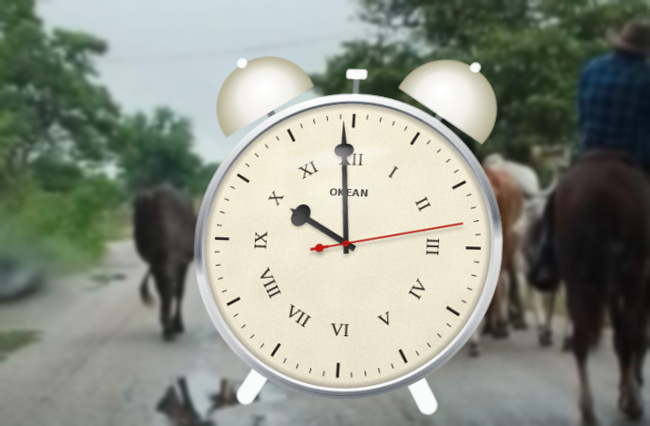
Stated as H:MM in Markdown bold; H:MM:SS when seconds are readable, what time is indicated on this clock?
**9:59:13**
